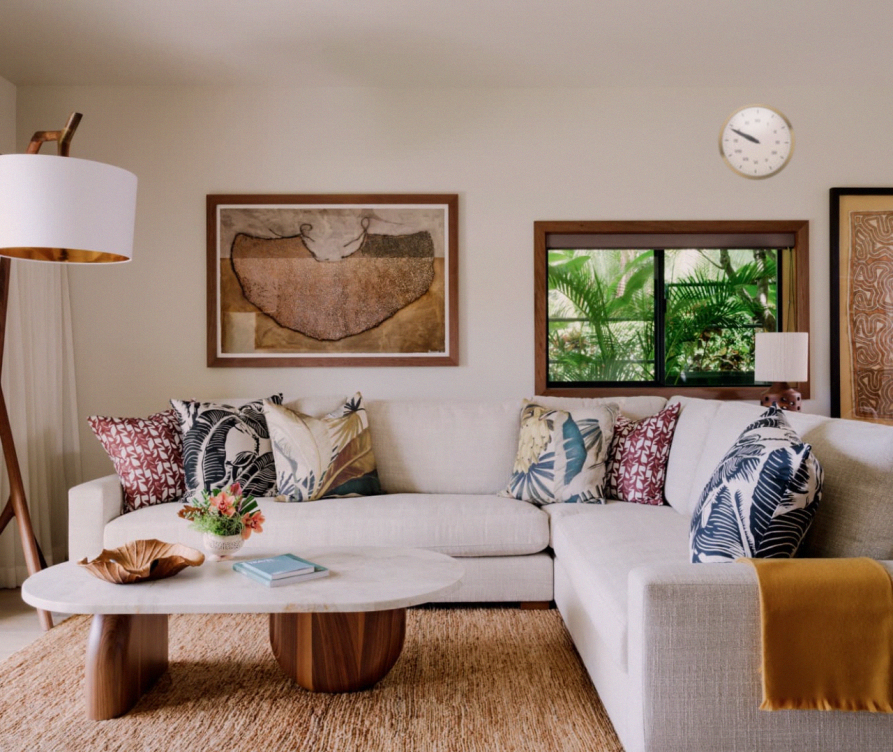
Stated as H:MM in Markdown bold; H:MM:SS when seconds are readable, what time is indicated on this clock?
**9:49**
